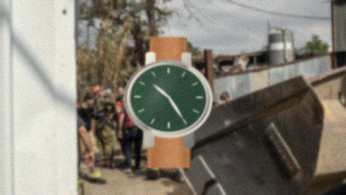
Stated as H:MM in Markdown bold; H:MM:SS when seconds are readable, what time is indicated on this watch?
**10:25**
